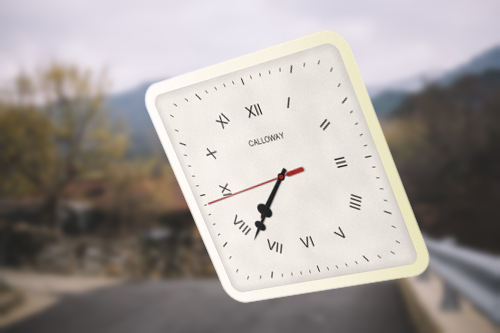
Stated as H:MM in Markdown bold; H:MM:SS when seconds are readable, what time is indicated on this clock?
**7:37:44**
